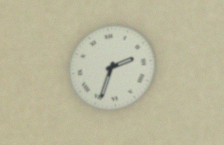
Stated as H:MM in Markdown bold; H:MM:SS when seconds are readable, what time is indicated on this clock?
**2:34**
